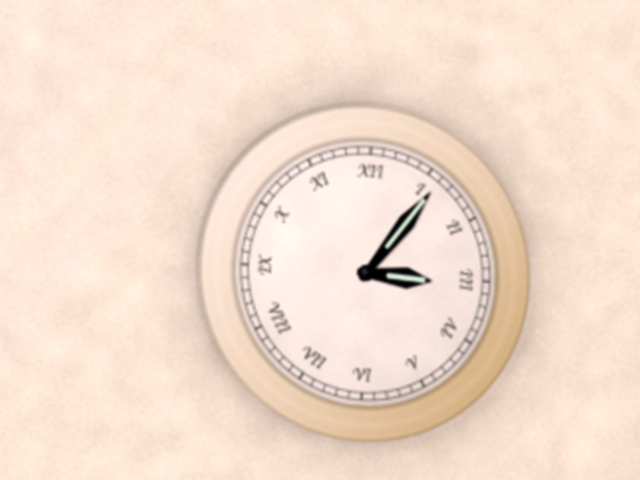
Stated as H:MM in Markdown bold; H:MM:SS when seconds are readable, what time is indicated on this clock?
**3:06**
